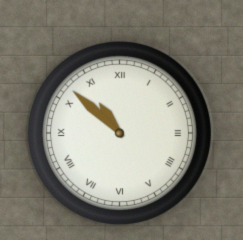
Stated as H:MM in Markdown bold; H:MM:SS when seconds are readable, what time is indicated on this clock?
**10:52**
